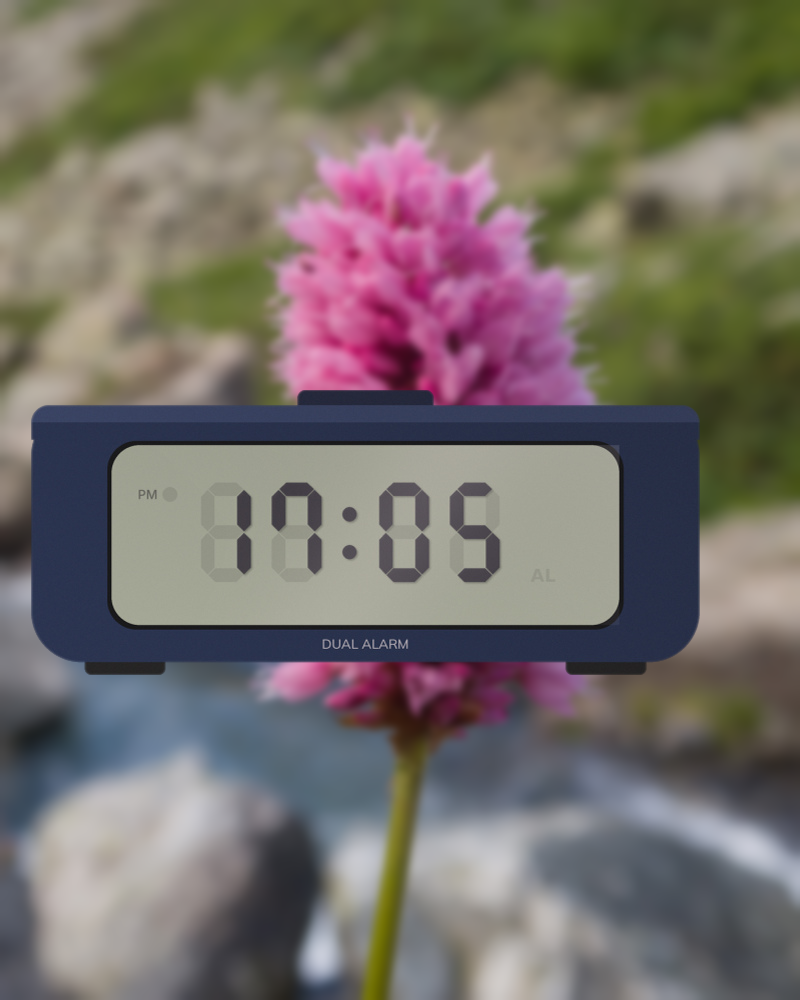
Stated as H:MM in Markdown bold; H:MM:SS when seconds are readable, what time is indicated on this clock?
**17:05**
